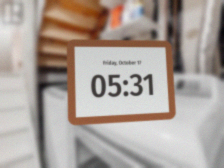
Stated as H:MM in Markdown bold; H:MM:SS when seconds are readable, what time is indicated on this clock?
**5:31**
